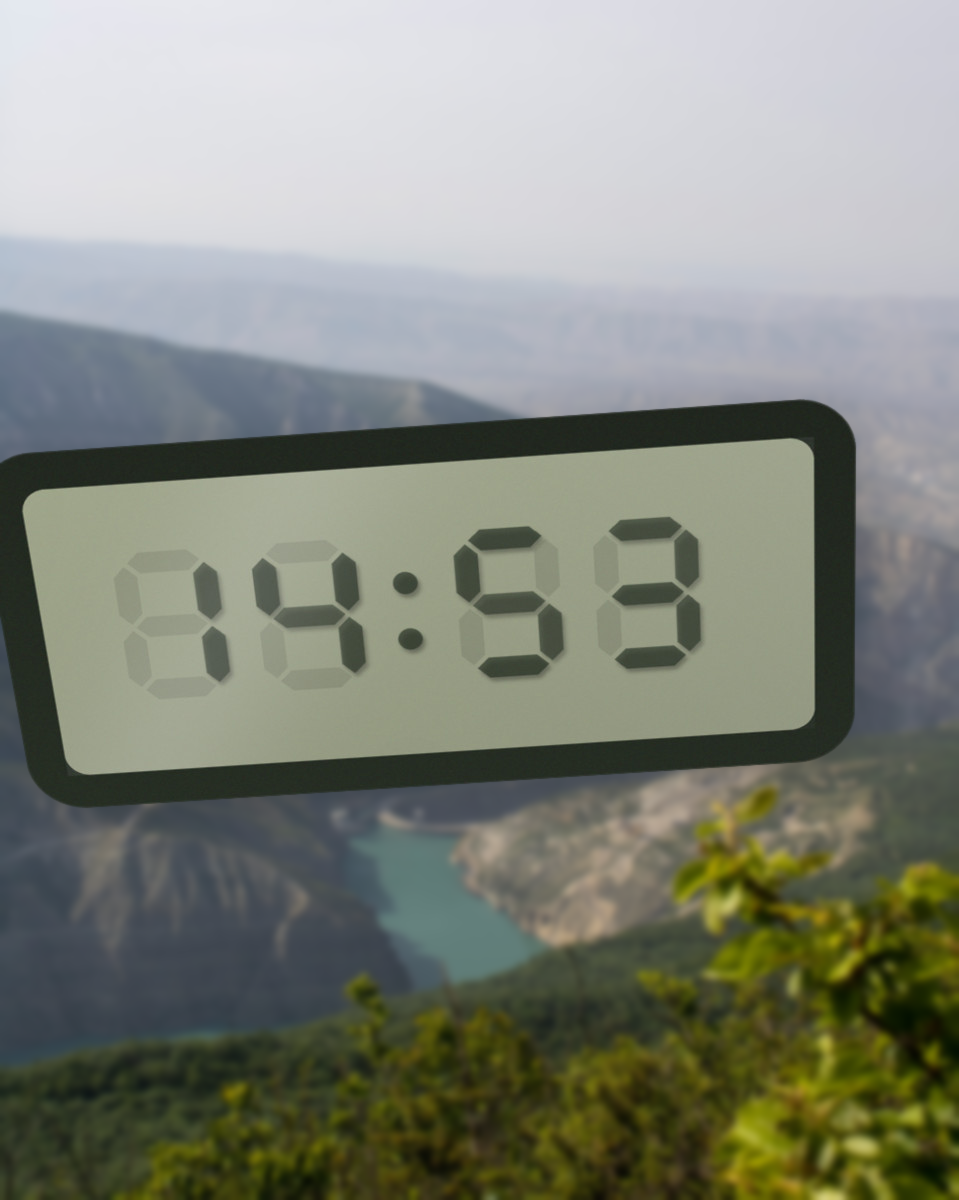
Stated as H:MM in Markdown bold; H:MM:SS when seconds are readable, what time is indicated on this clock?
**14:53**
